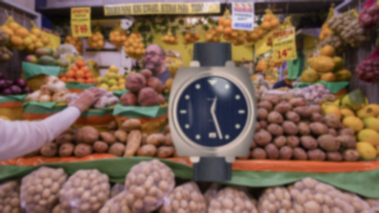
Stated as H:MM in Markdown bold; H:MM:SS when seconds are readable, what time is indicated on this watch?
**12:27**
